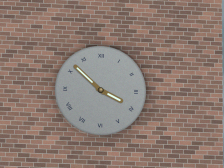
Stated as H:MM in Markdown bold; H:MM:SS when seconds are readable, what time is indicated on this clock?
**3:52**
